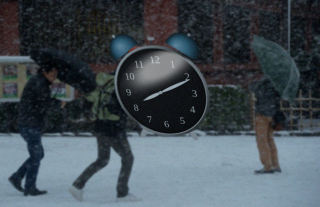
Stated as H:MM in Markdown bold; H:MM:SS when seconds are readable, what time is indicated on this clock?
**8:11**
